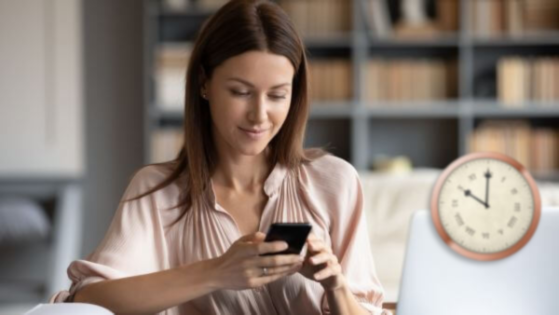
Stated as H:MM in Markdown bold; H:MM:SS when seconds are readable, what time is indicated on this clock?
**10:00**
